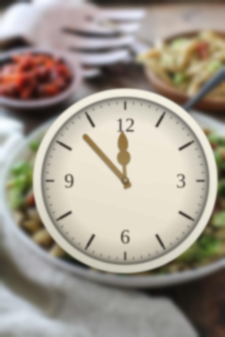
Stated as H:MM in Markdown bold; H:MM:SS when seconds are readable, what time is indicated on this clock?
**11:53**
